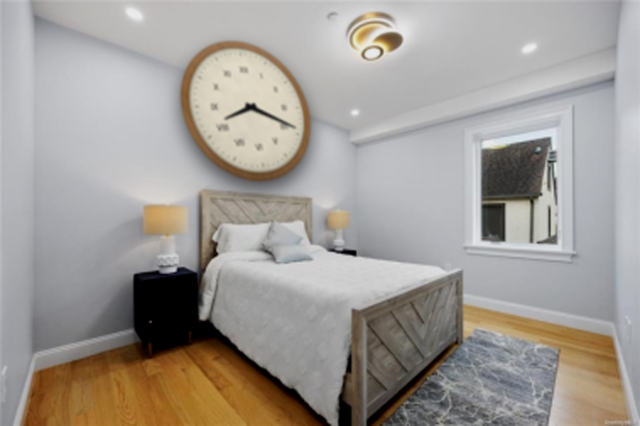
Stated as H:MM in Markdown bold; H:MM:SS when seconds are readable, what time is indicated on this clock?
**8:19**
